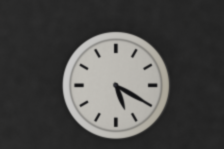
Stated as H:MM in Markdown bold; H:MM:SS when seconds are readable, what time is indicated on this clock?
**5:20**
